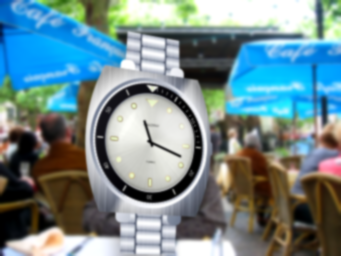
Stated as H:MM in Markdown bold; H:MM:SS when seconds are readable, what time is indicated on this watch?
**11:18**
